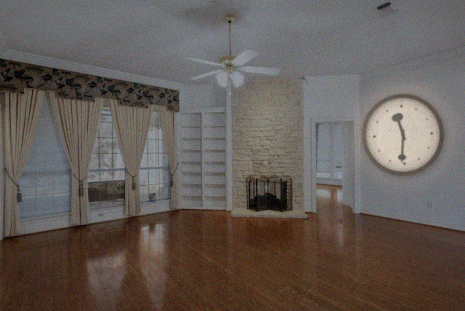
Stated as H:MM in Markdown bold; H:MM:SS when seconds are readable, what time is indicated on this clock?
**11:31**
